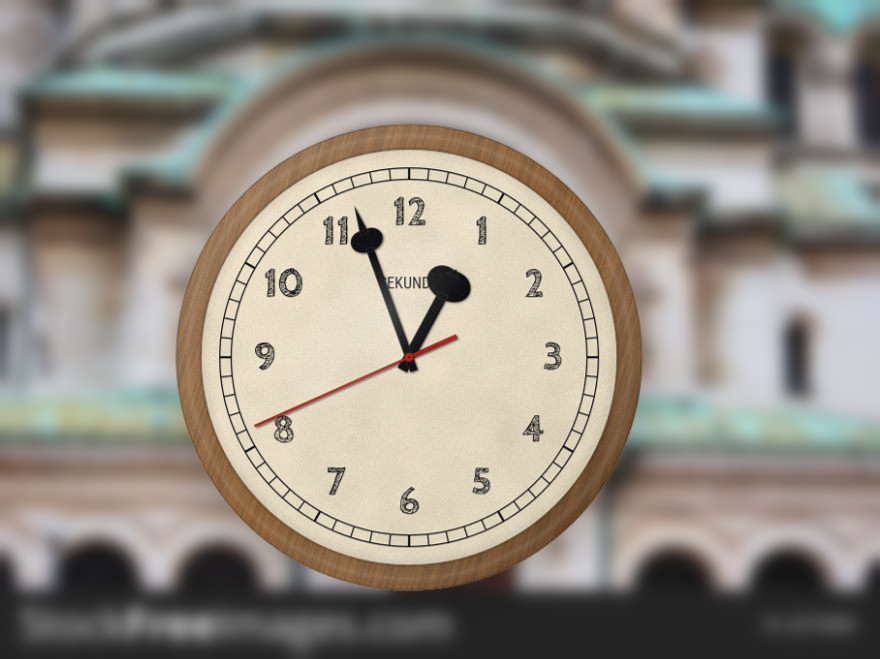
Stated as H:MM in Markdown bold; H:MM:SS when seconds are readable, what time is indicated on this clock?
**12:56:41**
